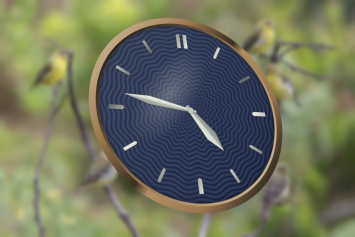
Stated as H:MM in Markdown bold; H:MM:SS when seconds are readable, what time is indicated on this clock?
**4:47**
